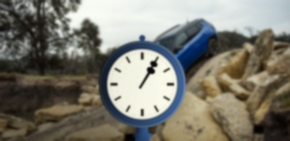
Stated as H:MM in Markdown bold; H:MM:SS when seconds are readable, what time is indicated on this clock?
**1:05**
